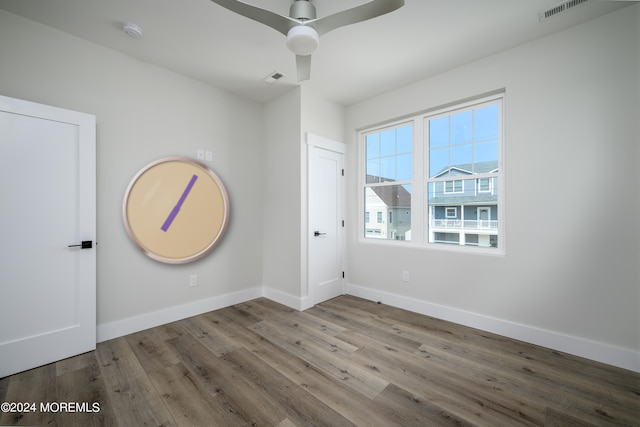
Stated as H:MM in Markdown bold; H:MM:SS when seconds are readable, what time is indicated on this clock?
**7:05**
